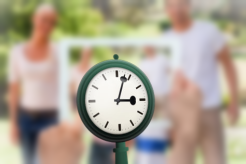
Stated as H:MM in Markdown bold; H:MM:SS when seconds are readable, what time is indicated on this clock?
**3:03**
